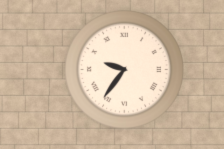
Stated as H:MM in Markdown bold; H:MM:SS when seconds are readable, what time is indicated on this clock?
**9:36**
